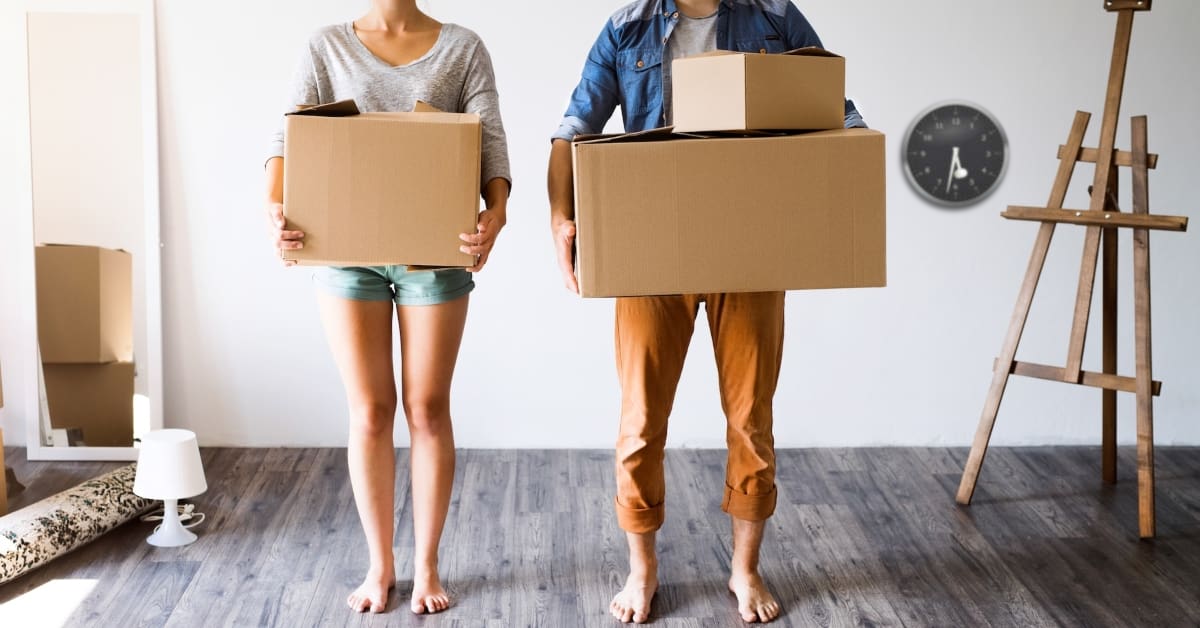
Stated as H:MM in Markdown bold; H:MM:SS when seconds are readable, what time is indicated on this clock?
**5:32**
